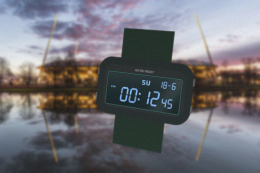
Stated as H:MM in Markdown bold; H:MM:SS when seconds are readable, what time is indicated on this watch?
**0:12:45**
